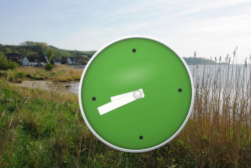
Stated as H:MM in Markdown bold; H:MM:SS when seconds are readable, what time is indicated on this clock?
**8:42**
